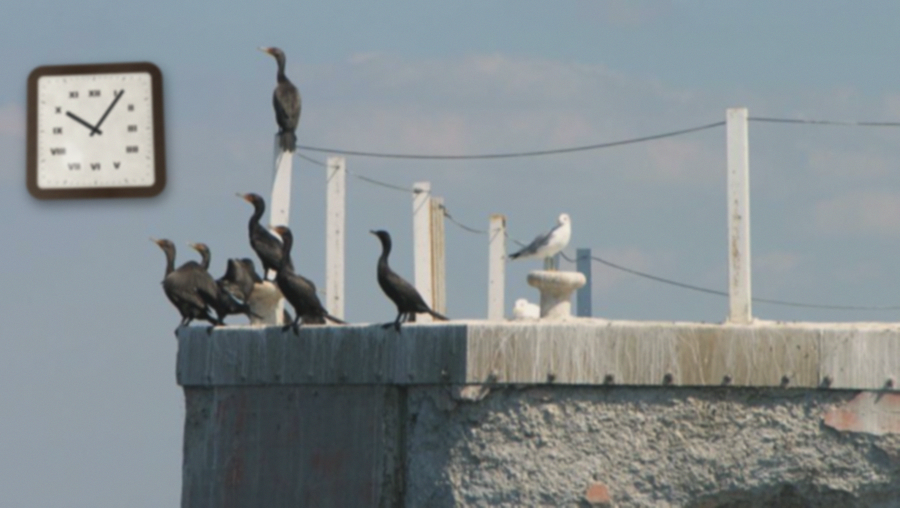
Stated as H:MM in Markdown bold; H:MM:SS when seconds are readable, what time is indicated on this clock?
**10:06**
